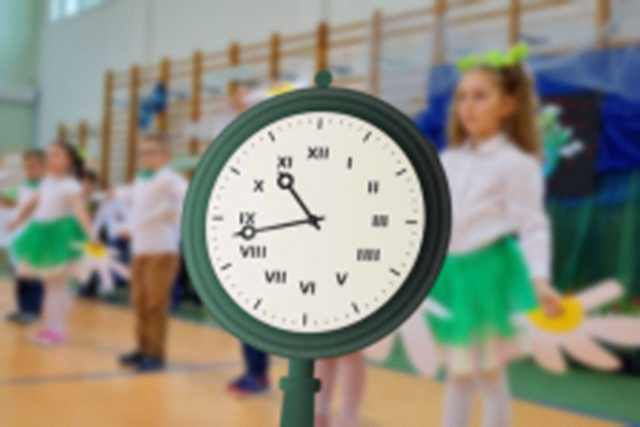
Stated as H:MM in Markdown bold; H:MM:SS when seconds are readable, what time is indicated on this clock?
**10:43**
